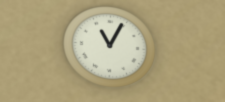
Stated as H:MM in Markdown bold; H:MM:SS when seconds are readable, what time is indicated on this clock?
**11:04**
